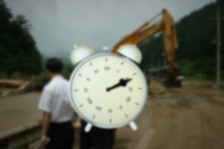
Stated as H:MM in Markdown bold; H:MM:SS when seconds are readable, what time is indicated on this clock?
**2:11**
